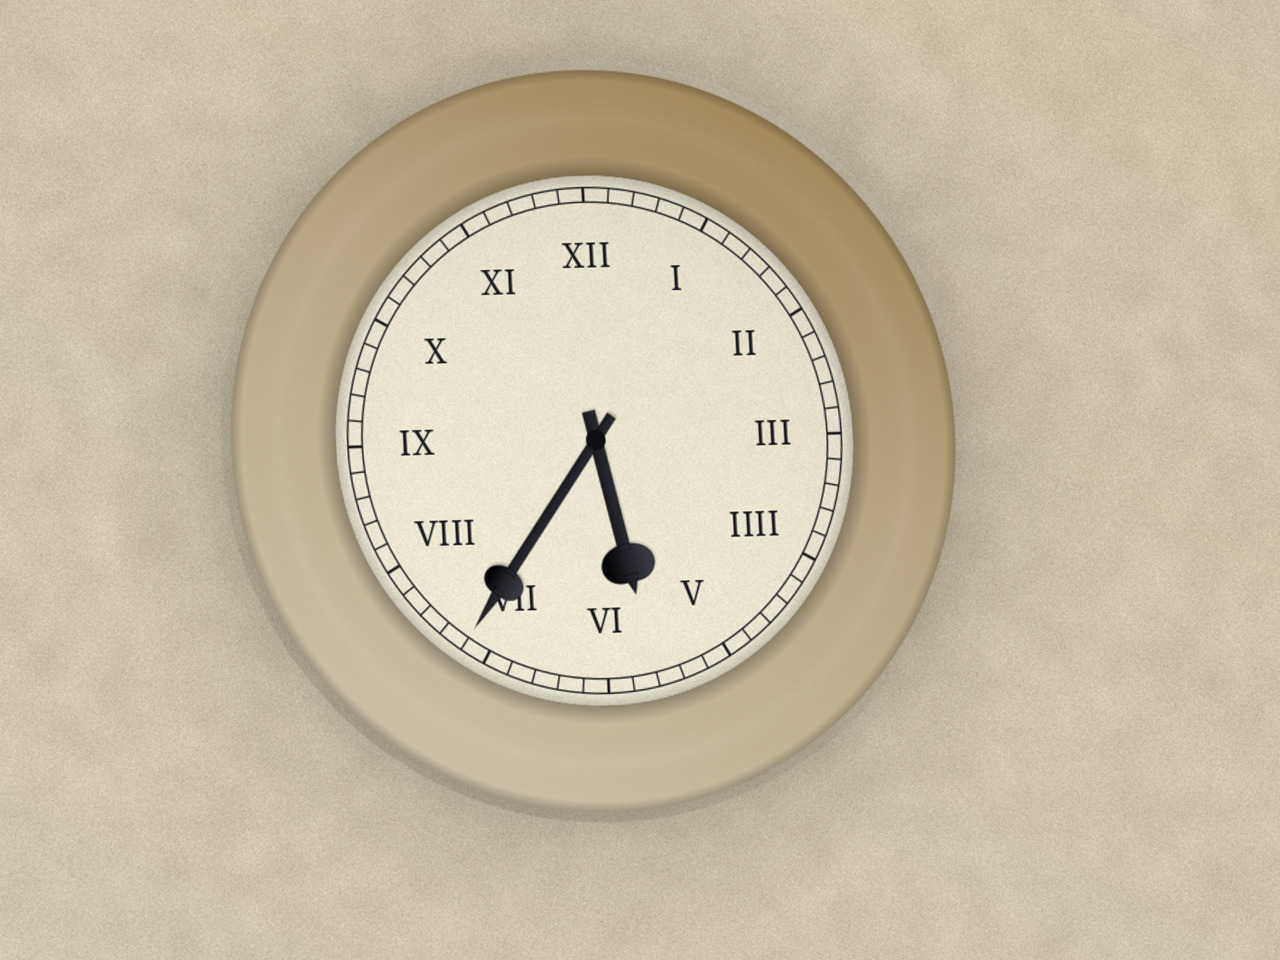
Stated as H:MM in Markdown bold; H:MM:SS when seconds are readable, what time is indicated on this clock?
**5:36**
